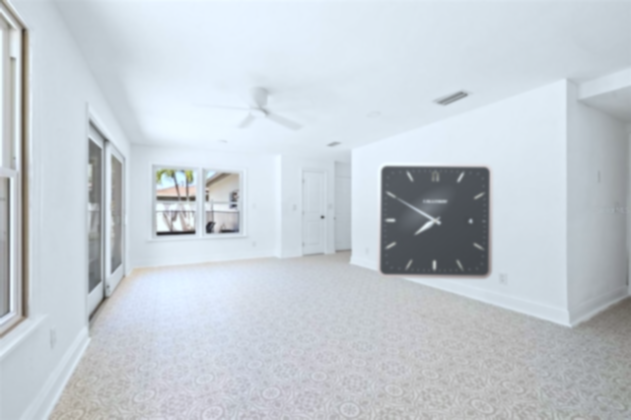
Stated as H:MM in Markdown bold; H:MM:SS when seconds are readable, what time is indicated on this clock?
**7:50**
